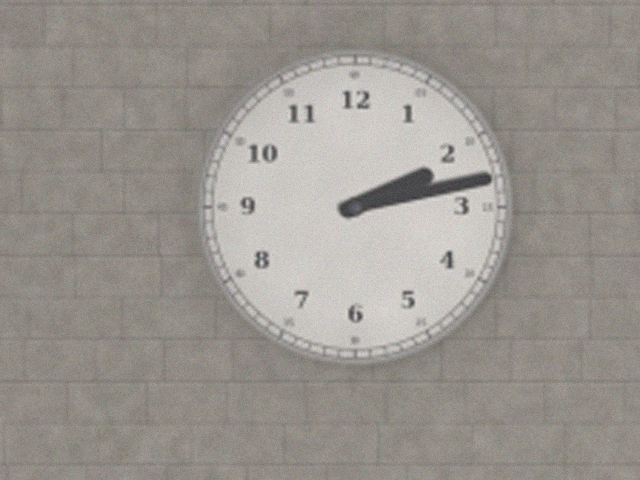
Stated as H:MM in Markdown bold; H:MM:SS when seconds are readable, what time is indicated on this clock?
**2:13**
